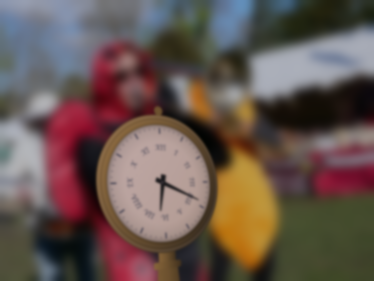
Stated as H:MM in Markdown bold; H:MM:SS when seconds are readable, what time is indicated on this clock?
**6:19**
